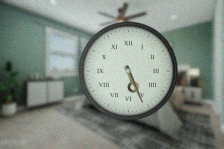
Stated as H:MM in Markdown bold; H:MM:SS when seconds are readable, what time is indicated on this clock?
**5:26**
